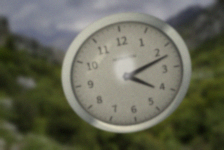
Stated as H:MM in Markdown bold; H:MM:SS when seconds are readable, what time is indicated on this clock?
**4:12**
